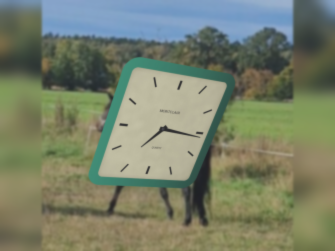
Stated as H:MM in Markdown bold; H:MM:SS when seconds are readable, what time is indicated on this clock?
**7:16**
